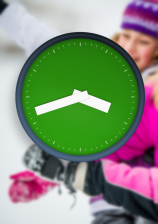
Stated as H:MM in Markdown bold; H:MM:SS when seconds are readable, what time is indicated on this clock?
**3:42**
